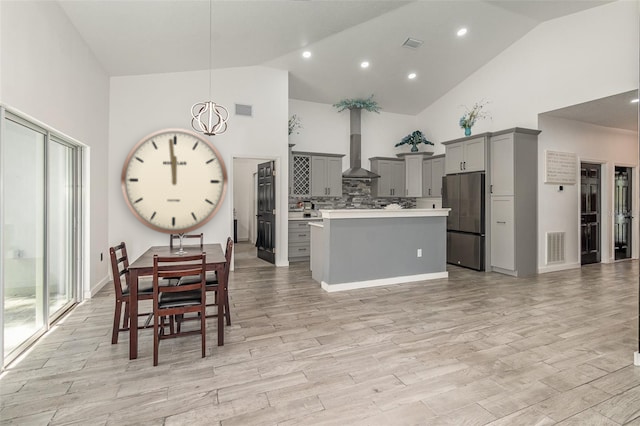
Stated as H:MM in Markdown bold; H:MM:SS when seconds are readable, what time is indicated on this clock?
**11:59**
